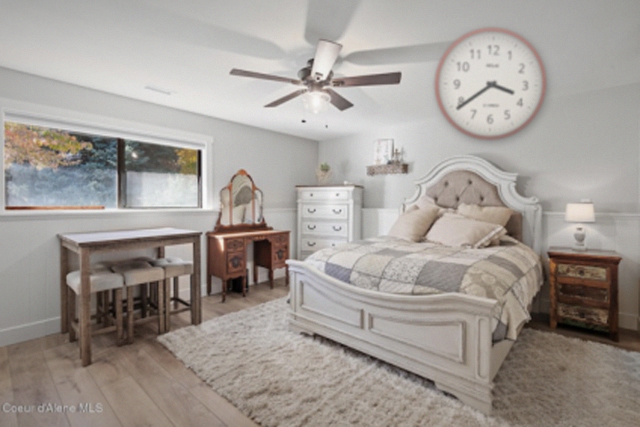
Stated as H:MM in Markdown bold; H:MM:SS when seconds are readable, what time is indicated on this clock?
**3:39**
